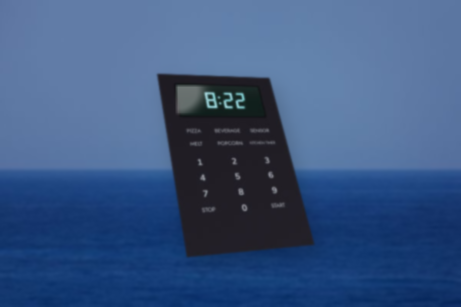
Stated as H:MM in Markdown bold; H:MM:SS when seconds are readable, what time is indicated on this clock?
**8:22**
